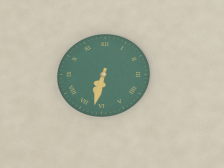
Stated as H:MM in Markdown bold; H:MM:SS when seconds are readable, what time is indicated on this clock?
**6:32**
